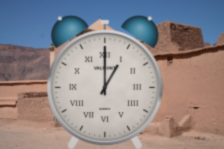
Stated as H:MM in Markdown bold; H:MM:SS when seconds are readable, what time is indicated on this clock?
**1:00**
